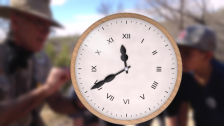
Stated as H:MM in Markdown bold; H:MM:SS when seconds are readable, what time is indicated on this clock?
**11:40**
